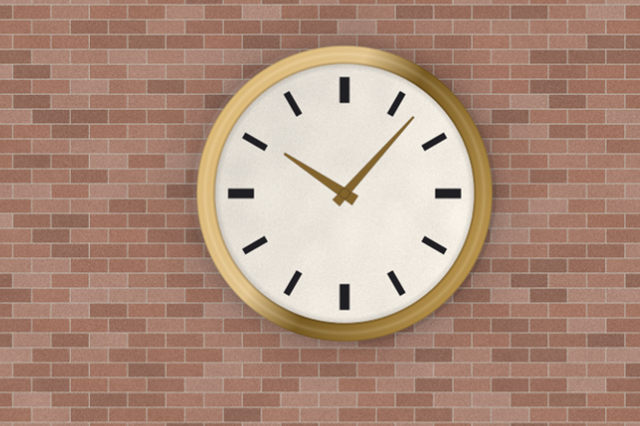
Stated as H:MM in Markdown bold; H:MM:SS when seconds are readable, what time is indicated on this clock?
**10:07**
